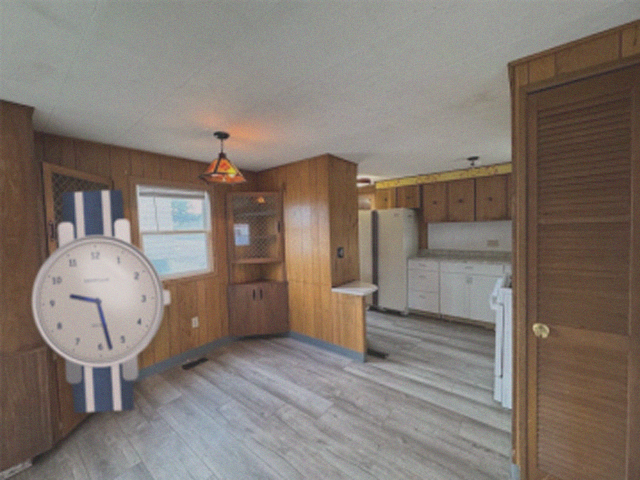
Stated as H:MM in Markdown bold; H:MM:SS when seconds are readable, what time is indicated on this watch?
**9:28**
